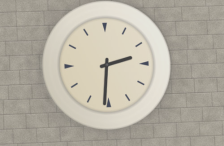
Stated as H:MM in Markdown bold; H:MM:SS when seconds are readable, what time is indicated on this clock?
**2:31**
